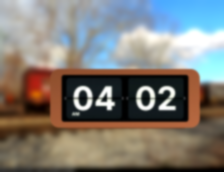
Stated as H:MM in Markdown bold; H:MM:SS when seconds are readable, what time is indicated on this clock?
**4:02**
